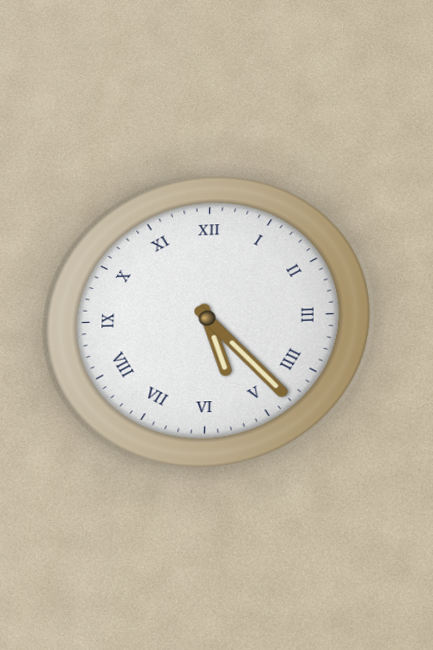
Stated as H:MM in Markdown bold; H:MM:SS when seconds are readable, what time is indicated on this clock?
**5:23**
